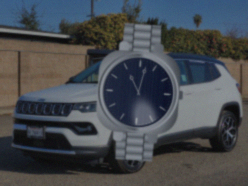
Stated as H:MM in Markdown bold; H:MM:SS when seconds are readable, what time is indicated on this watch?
**11:02**
